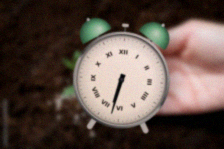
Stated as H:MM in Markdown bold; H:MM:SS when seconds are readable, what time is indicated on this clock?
**6:32**
